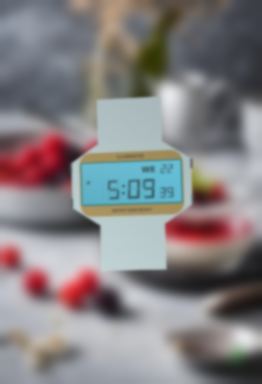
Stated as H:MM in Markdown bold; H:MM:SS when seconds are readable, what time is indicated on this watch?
**5:09**
